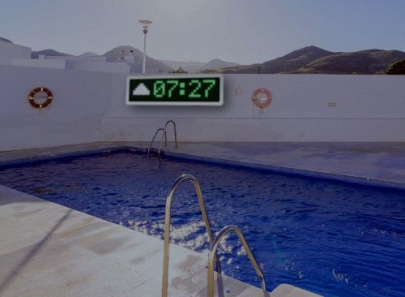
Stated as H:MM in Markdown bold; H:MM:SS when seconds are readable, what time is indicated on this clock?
**7:27**
